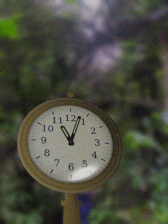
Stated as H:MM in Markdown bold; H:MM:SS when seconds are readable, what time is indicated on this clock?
**11:03**
